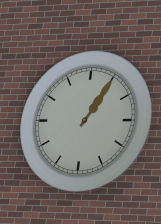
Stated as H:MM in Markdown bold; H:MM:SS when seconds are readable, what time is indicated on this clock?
**1:05**
